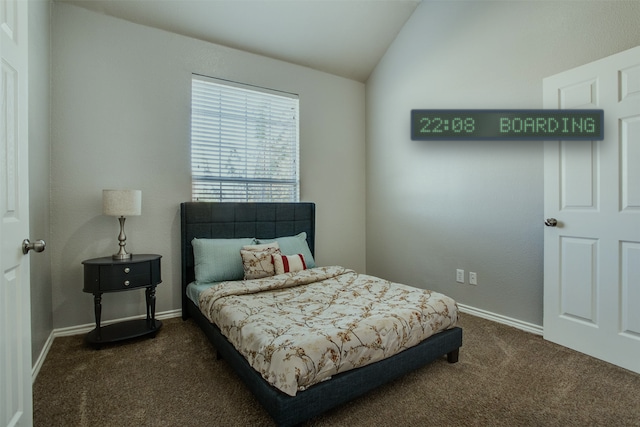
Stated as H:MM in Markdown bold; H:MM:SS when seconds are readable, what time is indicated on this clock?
**22:08**
